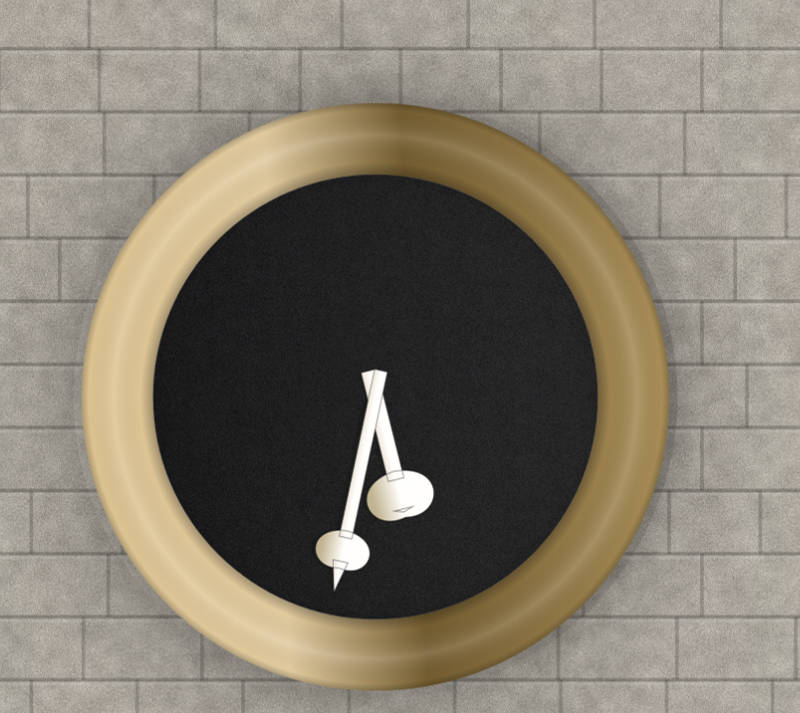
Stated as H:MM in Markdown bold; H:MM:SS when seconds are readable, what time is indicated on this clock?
**5:32**
